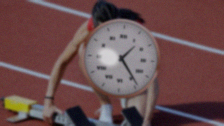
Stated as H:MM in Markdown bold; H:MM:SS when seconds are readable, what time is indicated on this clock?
**1:24**
